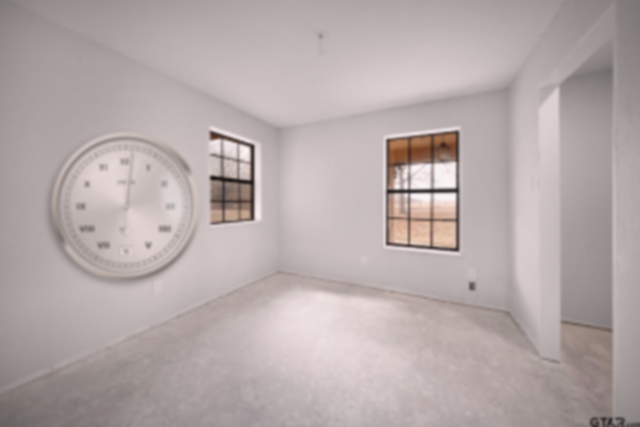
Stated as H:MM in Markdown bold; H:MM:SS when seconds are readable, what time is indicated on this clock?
**6:01**
